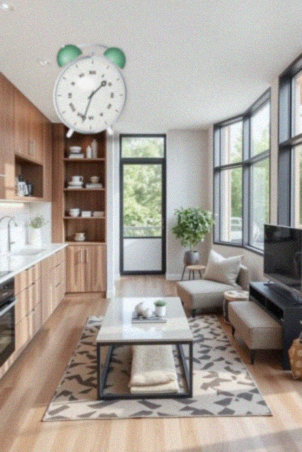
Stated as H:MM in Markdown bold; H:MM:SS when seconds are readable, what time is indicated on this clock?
**1:33**
